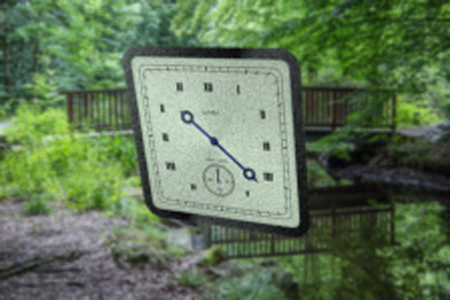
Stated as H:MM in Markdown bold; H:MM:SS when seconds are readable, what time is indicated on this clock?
**10:22**
